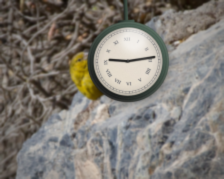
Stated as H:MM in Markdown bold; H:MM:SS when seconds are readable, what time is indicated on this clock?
**9:14**
